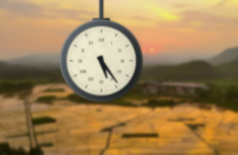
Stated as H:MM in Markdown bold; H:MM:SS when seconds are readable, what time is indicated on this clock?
**5:24**
